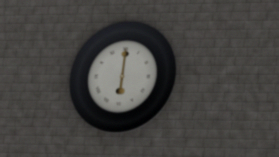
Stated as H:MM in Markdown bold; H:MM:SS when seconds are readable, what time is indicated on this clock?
**6:00**
